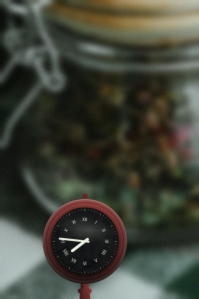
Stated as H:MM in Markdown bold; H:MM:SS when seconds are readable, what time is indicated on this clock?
**7:46**
